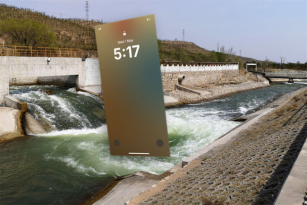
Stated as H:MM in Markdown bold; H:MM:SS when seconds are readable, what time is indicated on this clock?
**5:17**
